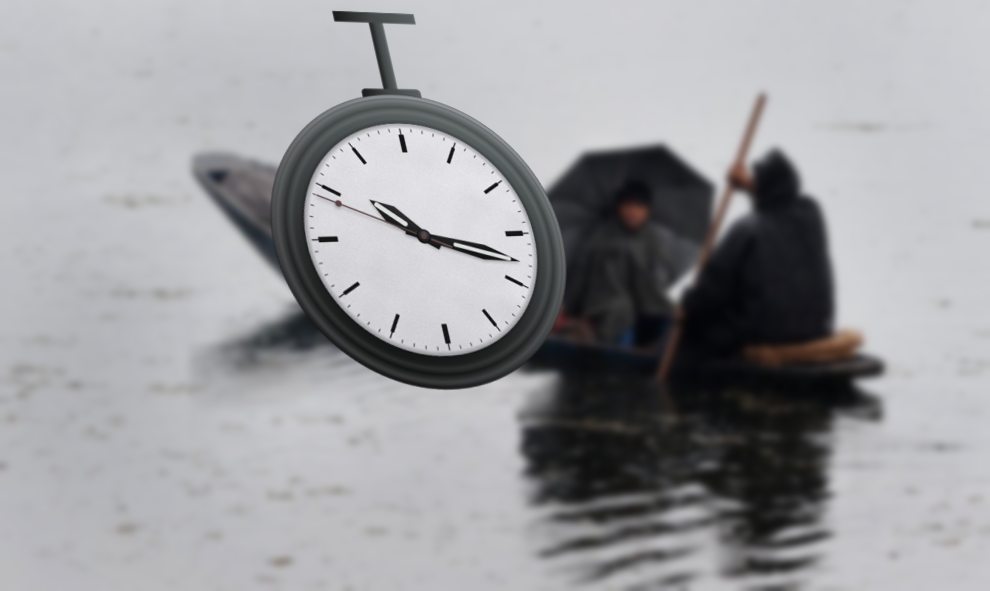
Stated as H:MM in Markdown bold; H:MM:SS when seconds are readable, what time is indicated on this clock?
**10:17:49**
